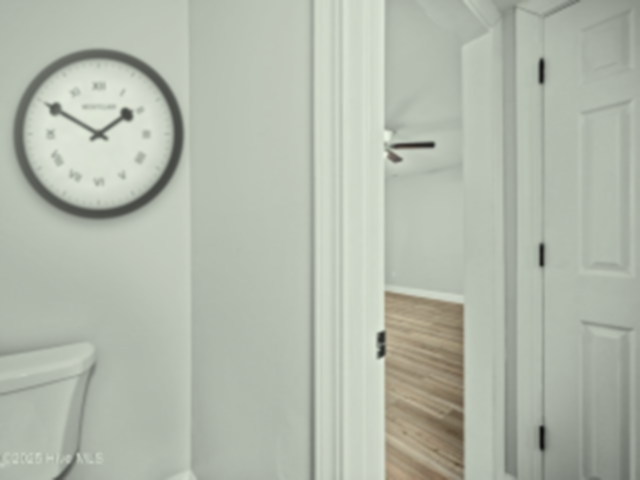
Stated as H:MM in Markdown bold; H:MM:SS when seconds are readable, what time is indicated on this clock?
**1:50**
